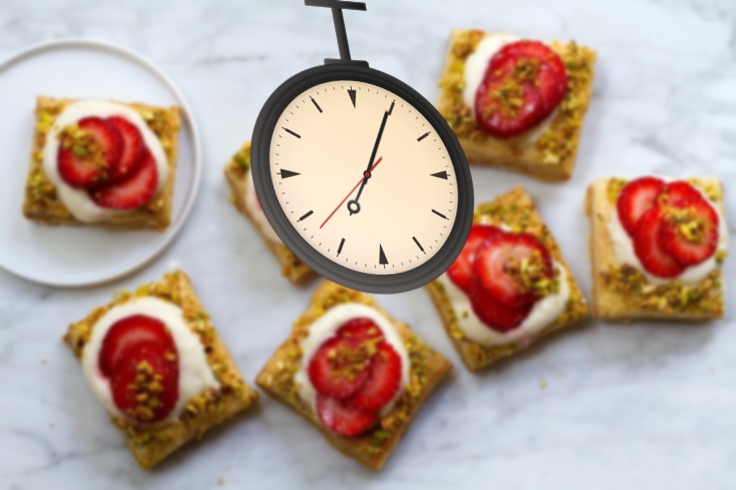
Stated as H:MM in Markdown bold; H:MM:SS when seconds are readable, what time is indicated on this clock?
**7:04:38**
